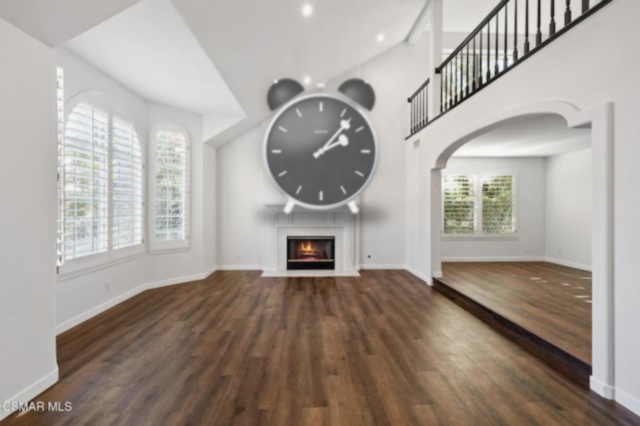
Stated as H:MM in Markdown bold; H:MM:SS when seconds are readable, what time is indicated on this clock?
**2:07**
